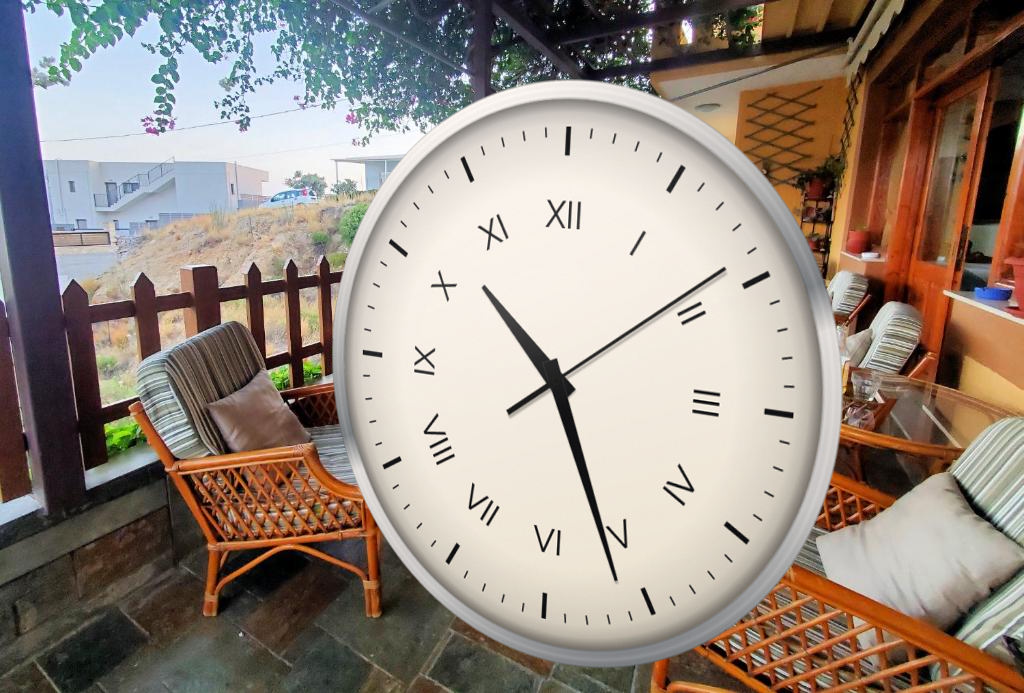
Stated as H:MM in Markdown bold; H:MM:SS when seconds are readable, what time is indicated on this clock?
**10:26:09**
